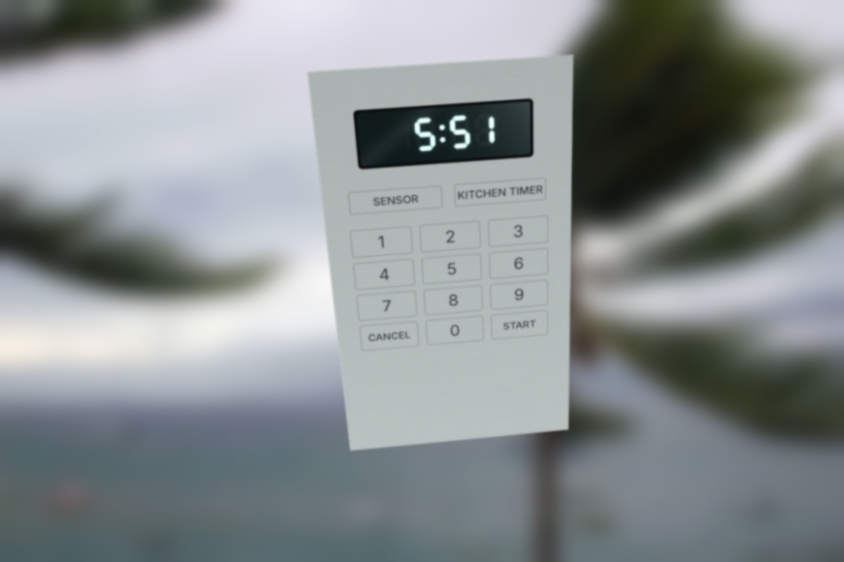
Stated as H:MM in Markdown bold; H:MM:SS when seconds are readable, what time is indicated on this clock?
**5:51**
